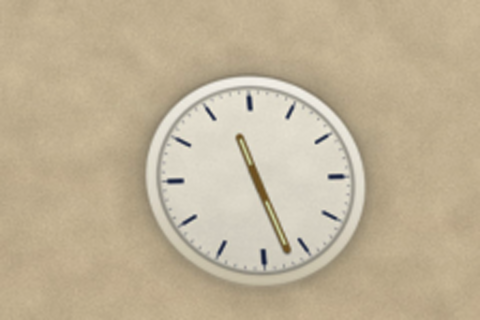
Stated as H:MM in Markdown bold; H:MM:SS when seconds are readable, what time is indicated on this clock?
**11:27**
